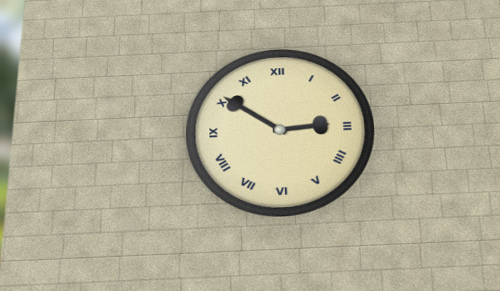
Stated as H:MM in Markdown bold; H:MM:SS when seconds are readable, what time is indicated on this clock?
**2:51**
